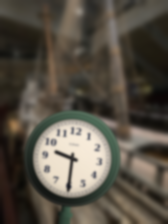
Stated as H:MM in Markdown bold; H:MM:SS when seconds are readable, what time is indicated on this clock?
**9:30**
